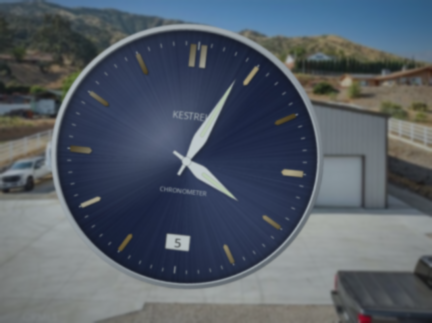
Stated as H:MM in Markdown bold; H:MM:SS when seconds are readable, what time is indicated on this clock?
**4:04**
